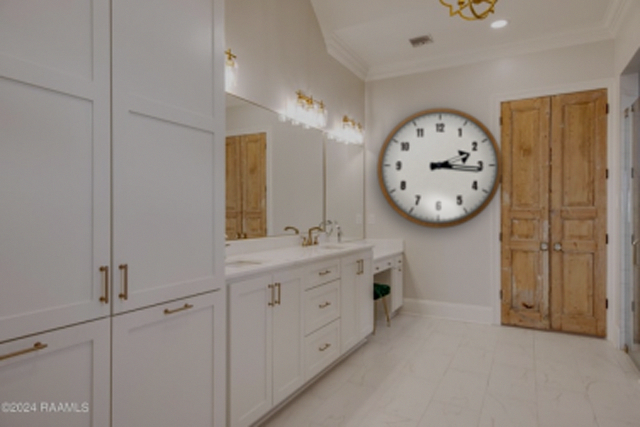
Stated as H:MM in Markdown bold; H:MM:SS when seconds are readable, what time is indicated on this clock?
**2:16**
